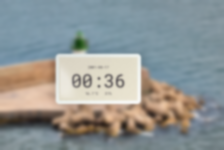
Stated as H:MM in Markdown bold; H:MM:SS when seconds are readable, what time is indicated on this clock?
**0:36**
